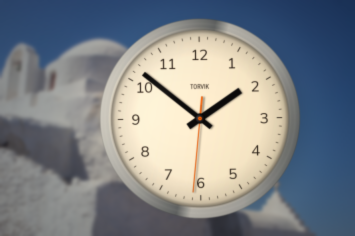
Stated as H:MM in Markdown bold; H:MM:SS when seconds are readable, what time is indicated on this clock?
**1:51:31**
